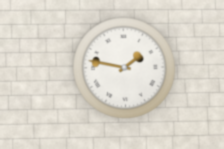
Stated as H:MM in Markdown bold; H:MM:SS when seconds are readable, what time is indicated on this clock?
**1:47**
